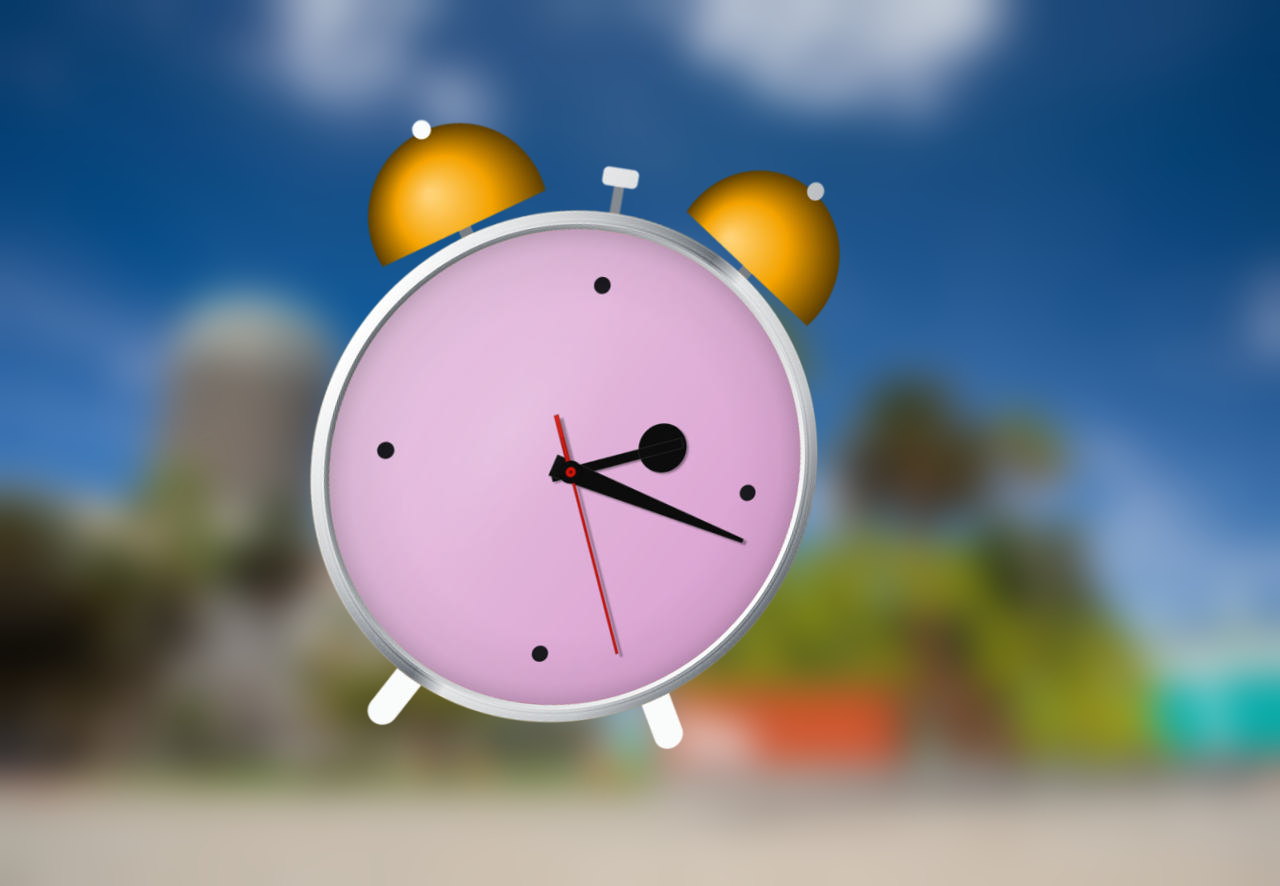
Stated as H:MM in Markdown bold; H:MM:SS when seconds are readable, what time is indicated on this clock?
**2:17:26**
